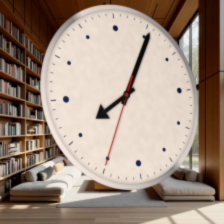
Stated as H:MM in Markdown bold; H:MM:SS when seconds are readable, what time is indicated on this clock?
**8:05:35**
